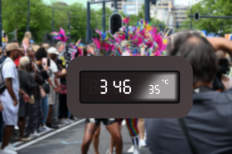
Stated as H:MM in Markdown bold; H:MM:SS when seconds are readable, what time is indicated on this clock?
**3:46**
